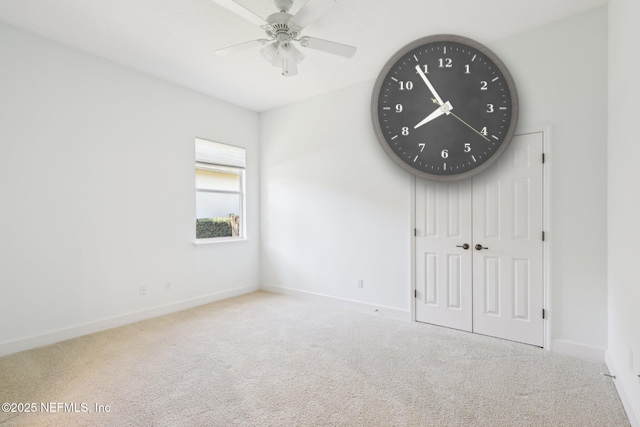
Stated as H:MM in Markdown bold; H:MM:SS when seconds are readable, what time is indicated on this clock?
**7:54:21**
